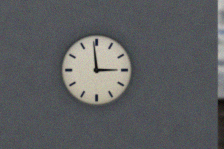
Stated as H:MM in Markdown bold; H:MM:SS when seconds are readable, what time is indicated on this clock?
**2:59**
